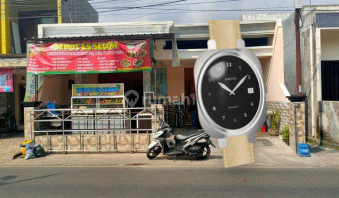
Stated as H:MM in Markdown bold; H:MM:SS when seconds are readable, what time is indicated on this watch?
**10:09**
